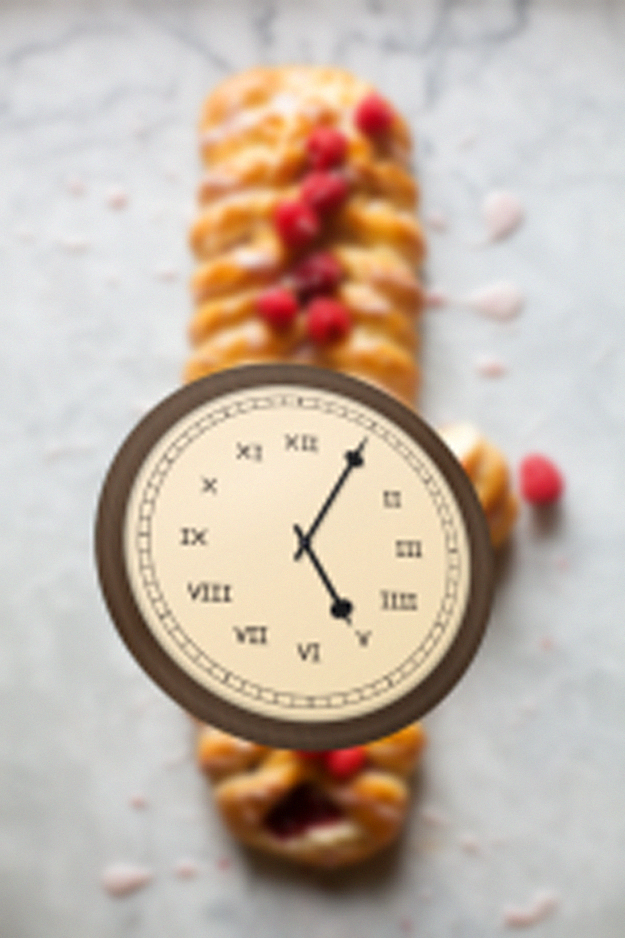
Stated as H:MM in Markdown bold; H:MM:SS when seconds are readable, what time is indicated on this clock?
**5:05**
